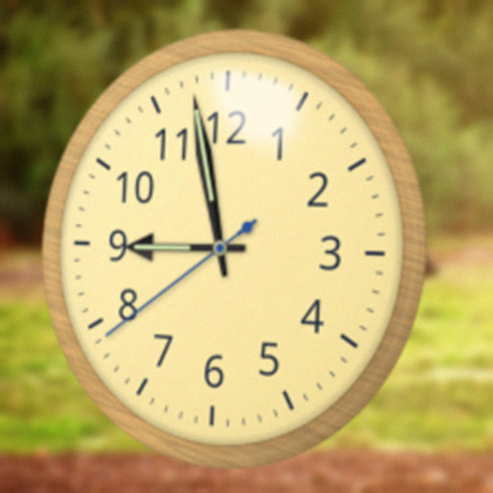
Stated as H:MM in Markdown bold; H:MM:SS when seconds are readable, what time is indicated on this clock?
**8:57:39**
